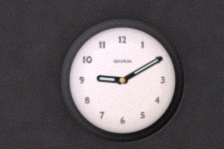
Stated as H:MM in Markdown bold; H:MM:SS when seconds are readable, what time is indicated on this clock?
**9:10**
